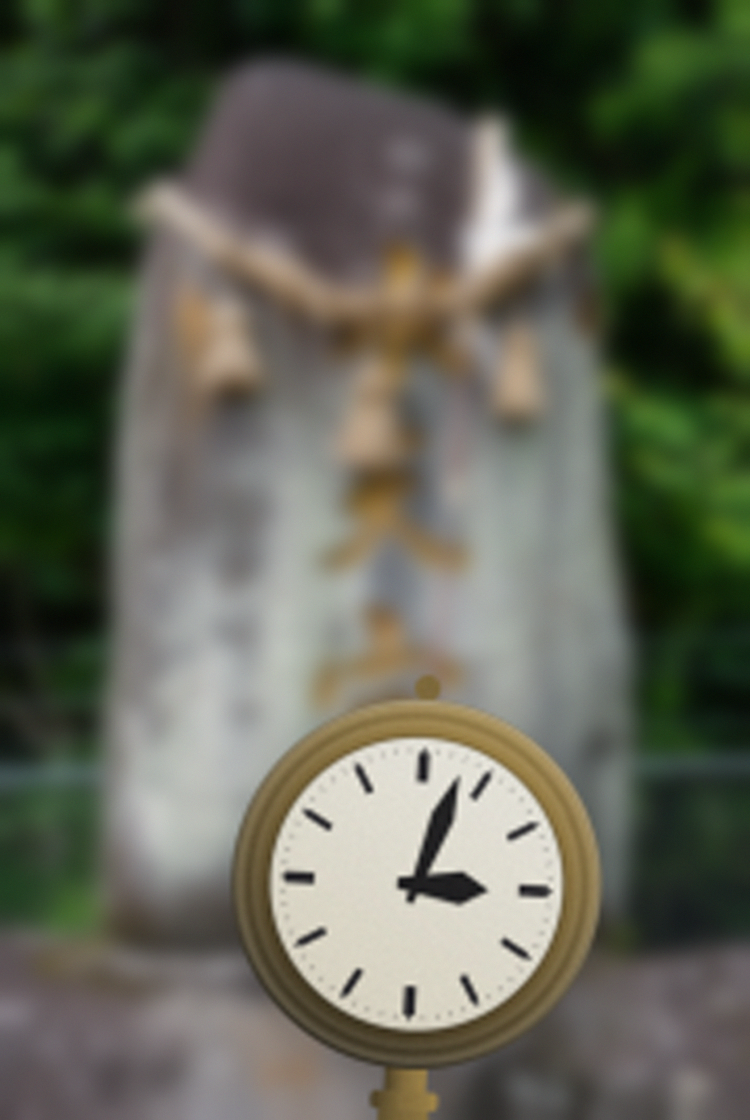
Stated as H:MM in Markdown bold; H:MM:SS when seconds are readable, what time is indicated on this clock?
**3:03**
